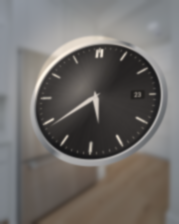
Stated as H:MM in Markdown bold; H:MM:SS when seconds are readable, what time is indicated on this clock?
**5:39**
